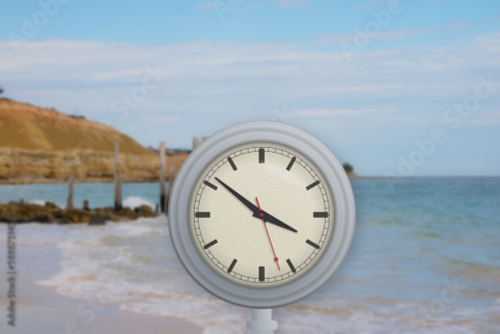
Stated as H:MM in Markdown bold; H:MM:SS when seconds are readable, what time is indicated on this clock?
**3:51:27**
